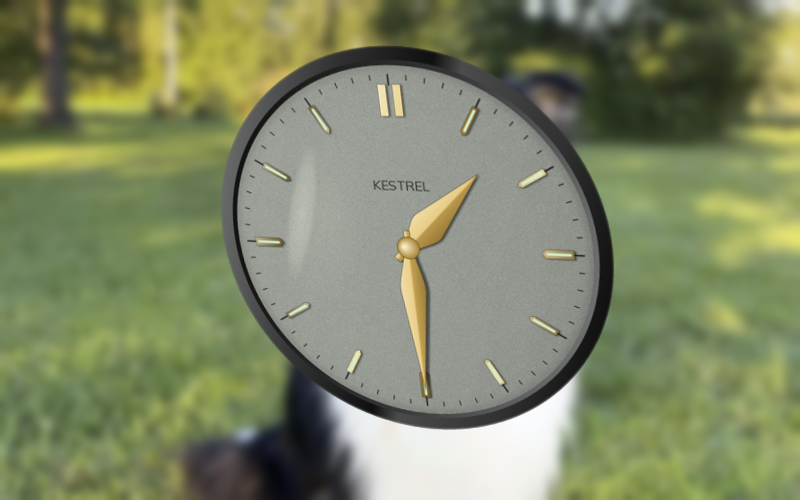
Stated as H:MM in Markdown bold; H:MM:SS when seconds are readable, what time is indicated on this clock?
**1:30**
